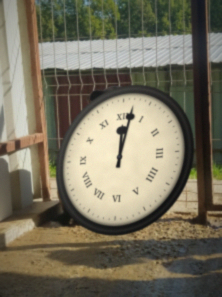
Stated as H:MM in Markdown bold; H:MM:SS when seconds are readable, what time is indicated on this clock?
**12:02**
